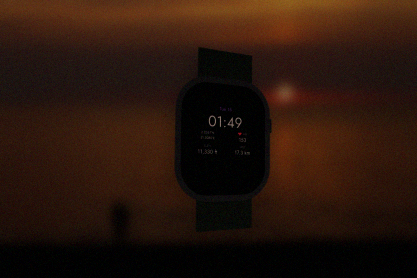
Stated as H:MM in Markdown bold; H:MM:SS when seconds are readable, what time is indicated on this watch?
**1:49**
